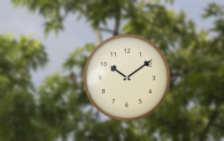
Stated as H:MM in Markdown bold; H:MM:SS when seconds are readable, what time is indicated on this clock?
**10:09**
